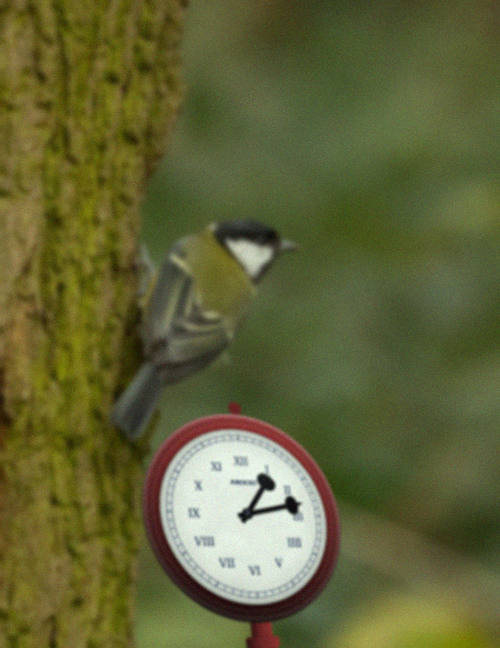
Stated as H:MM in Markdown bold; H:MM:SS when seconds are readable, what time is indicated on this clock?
**1:13**
